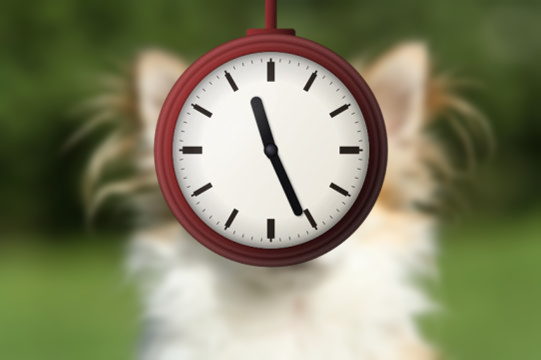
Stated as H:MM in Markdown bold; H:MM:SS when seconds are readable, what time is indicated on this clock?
**11:26**
